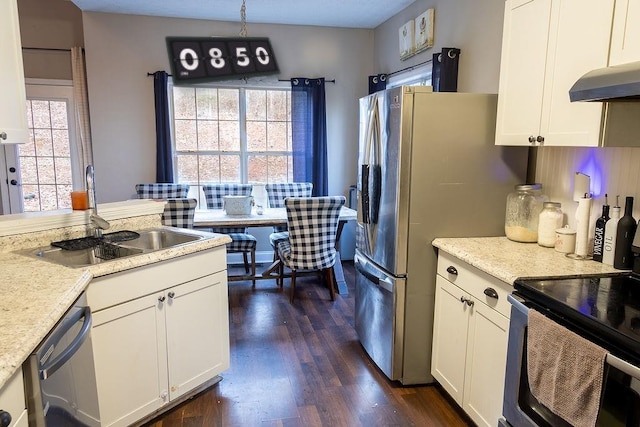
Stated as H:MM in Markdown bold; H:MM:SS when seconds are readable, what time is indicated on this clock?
**8:50**
